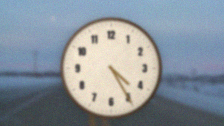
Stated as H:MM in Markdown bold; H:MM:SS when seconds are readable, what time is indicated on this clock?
**4:25**
